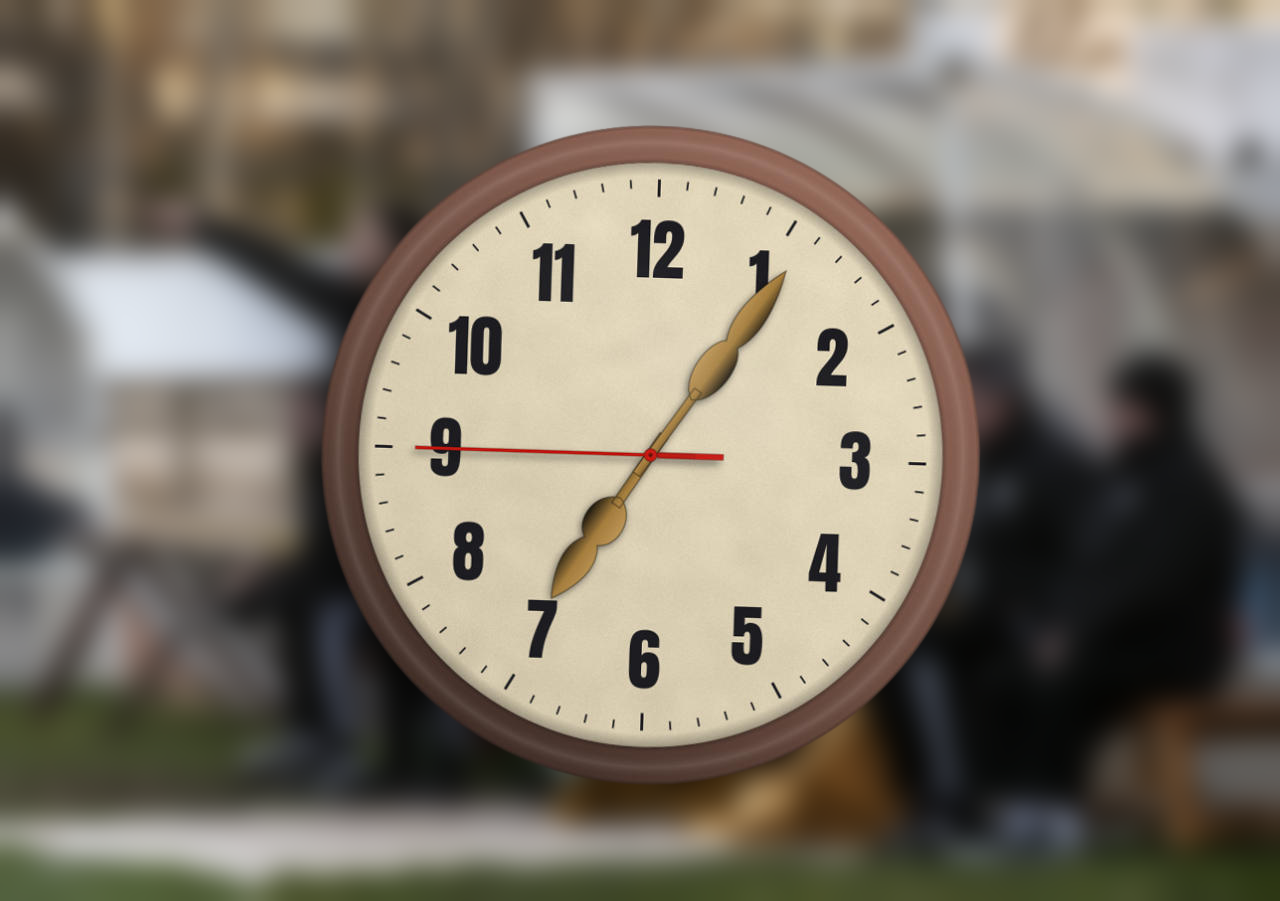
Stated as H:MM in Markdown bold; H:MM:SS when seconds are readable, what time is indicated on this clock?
**7:05:45**
